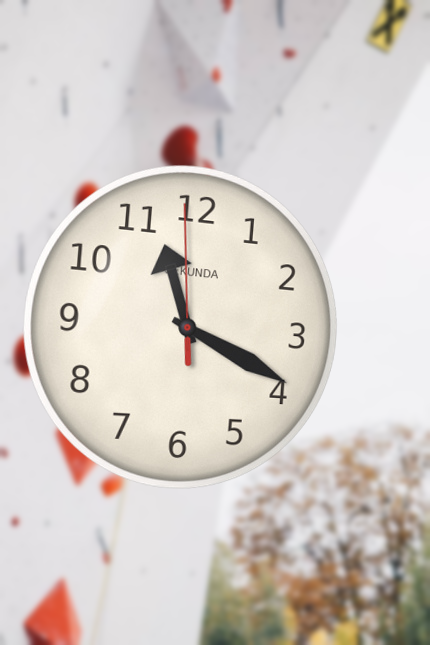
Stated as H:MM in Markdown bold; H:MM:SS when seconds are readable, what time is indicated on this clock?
**11:18:59**
